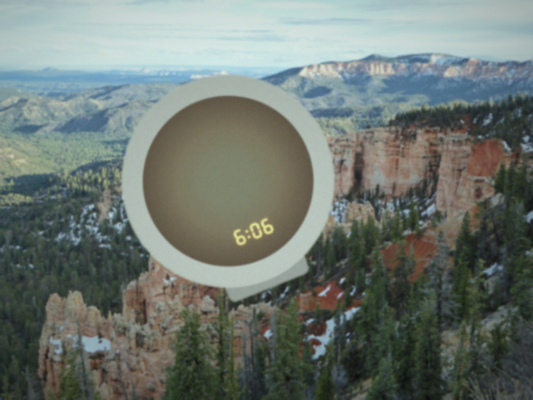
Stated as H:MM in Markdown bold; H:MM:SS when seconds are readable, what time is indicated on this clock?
**6:06**
